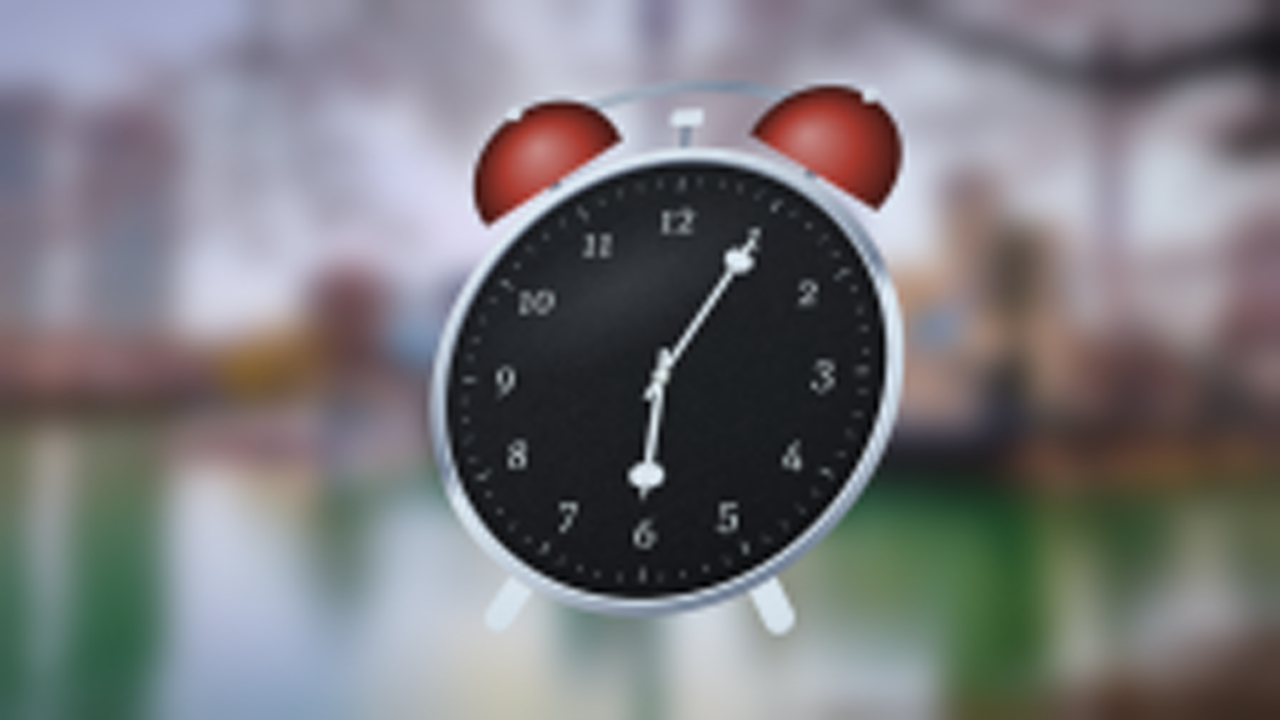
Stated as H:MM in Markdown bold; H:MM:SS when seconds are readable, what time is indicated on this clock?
**6:05**
